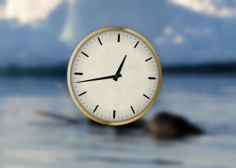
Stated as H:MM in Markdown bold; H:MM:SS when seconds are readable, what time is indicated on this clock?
**12:43**
